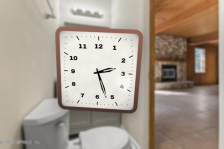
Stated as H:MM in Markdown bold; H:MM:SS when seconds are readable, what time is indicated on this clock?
**2:27**
